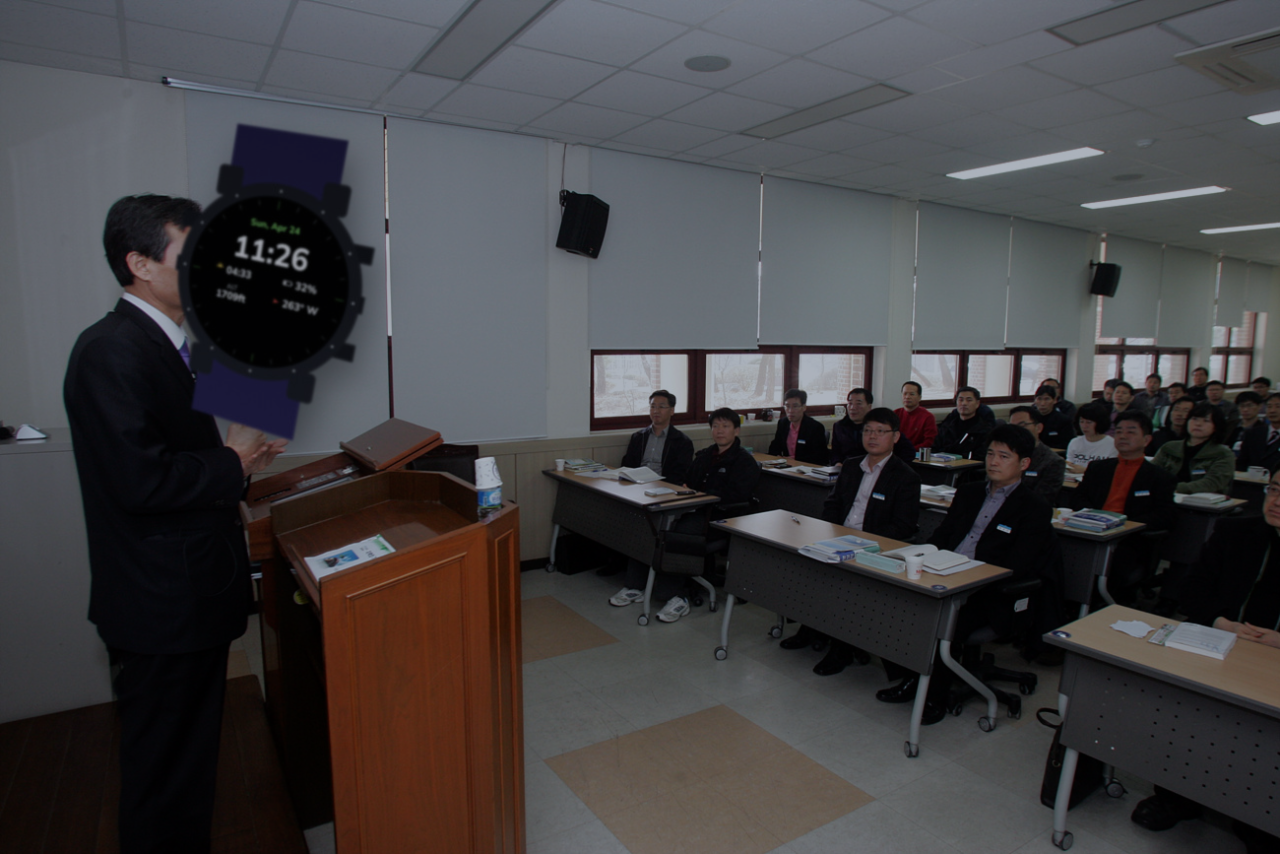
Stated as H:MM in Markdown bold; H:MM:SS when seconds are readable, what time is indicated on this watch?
**11:26**
